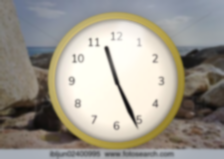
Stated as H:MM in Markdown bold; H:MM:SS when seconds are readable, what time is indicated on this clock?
**11:26**
